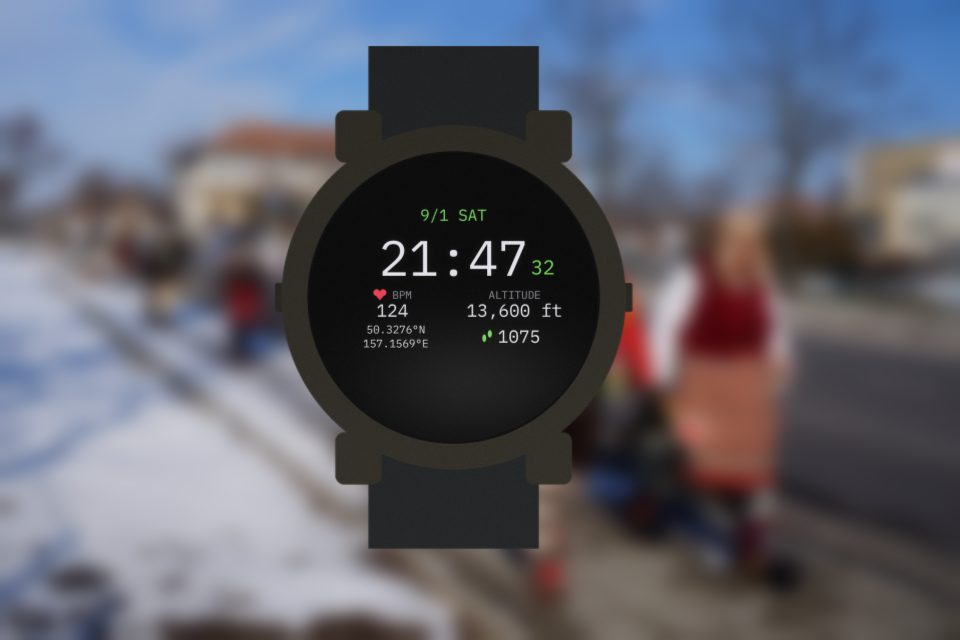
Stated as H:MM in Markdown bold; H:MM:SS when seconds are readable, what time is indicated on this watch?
**21:47:32**
